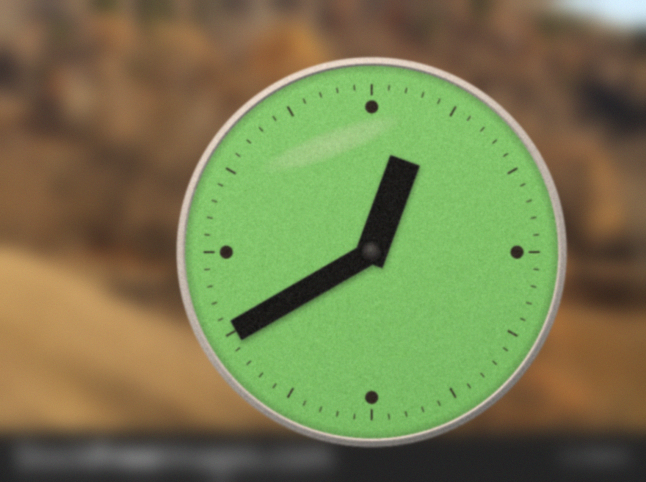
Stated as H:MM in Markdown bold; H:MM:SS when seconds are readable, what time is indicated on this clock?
**12:40**
